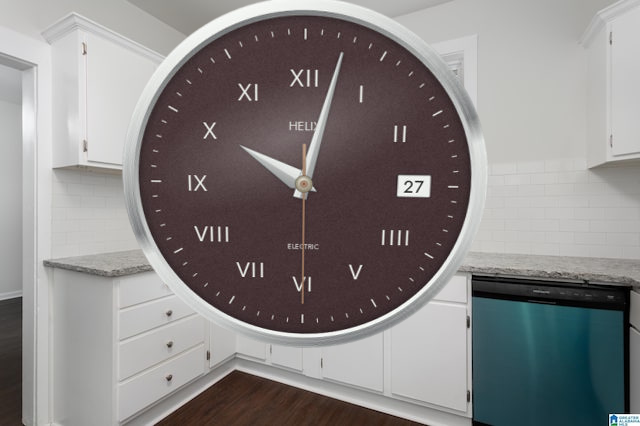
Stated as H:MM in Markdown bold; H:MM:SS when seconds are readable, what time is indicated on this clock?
**10:02:30**
